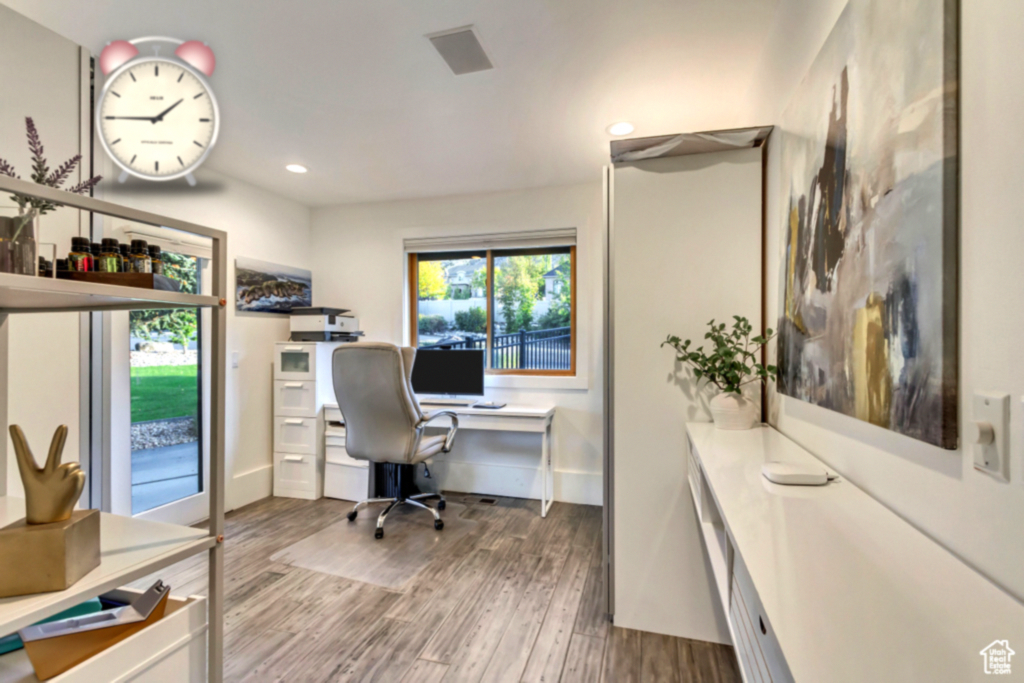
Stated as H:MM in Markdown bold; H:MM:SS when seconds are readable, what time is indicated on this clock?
**1:45**
